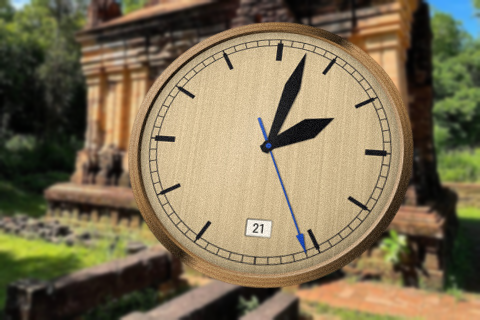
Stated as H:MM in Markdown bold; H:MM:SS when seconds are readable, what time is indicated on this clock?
**2:02:26**
